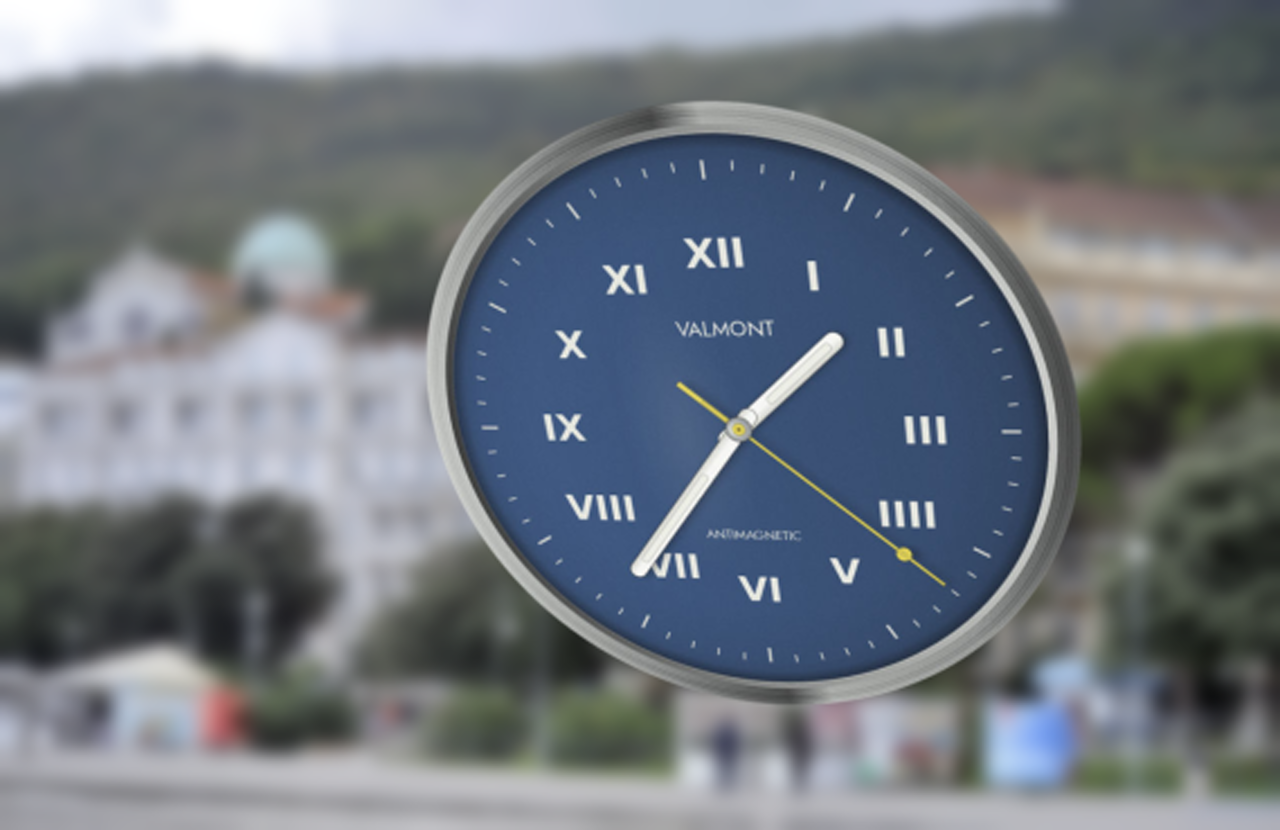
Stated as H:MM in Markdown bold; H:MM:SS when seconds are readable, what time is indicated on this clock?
**1:36:22**
